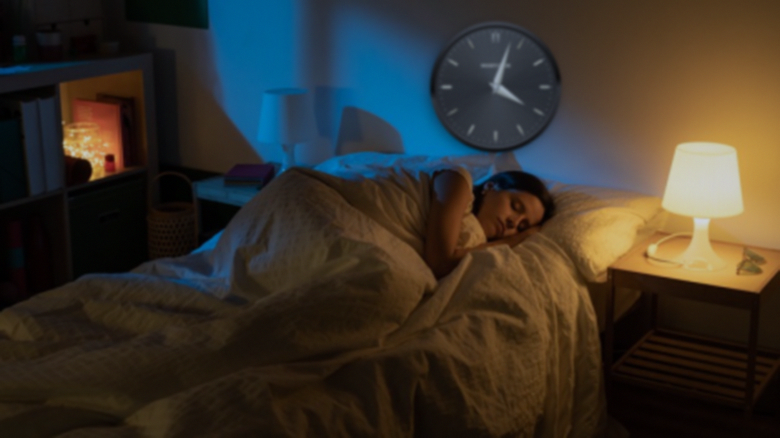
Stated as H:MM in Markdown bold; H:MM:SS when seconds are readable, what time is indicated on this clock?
**4:03**
